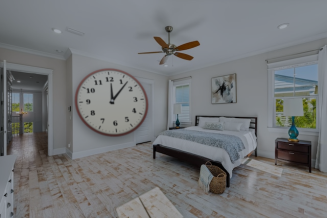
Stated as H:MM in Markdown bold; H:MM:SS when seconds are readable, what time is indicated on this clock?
**12:07**
